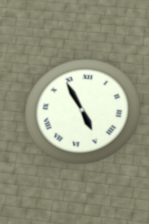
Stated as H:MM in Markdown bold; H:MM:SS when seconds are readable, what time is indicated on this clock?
**4:54**
